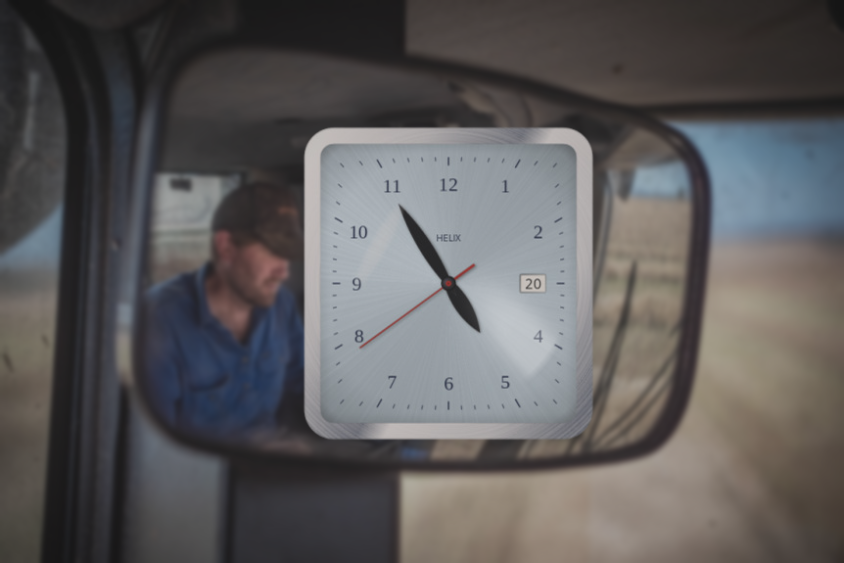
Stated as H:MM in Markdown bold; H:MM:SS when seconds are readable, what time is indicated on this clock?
**4:54:39**
